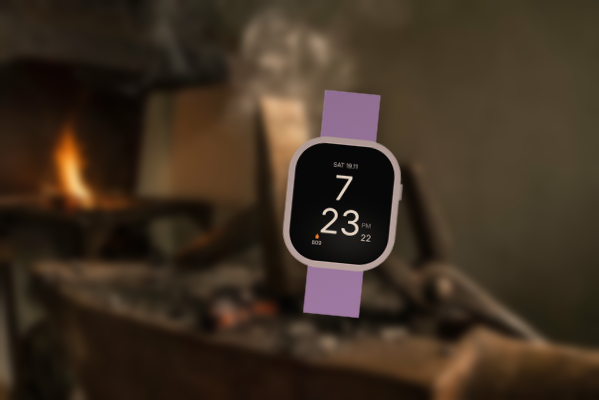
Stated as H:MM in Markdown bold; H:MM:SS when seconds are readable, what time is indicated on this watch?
**7:23:22**
